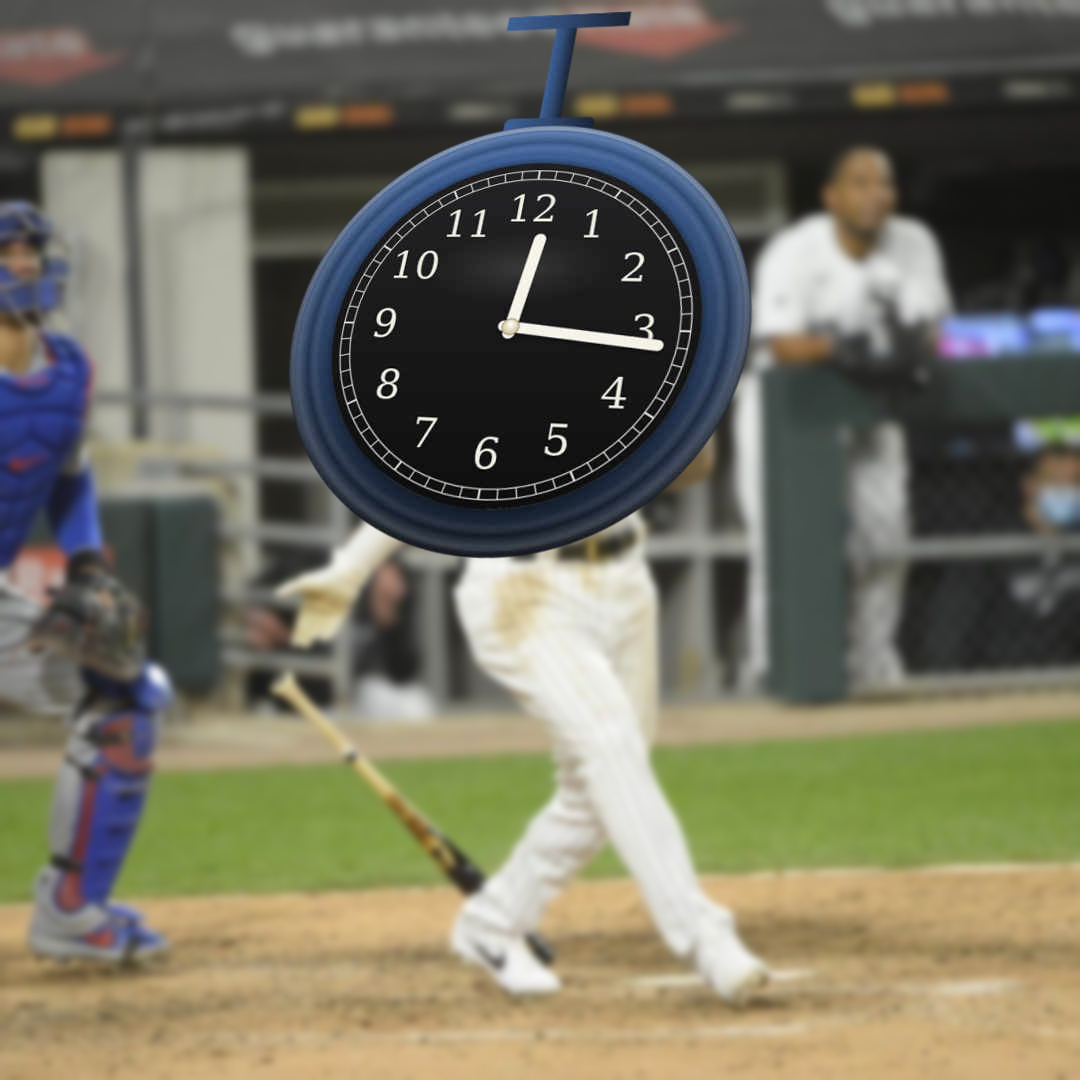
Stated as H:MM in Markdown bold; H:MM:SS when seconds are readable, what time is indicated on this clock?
**12:16**
